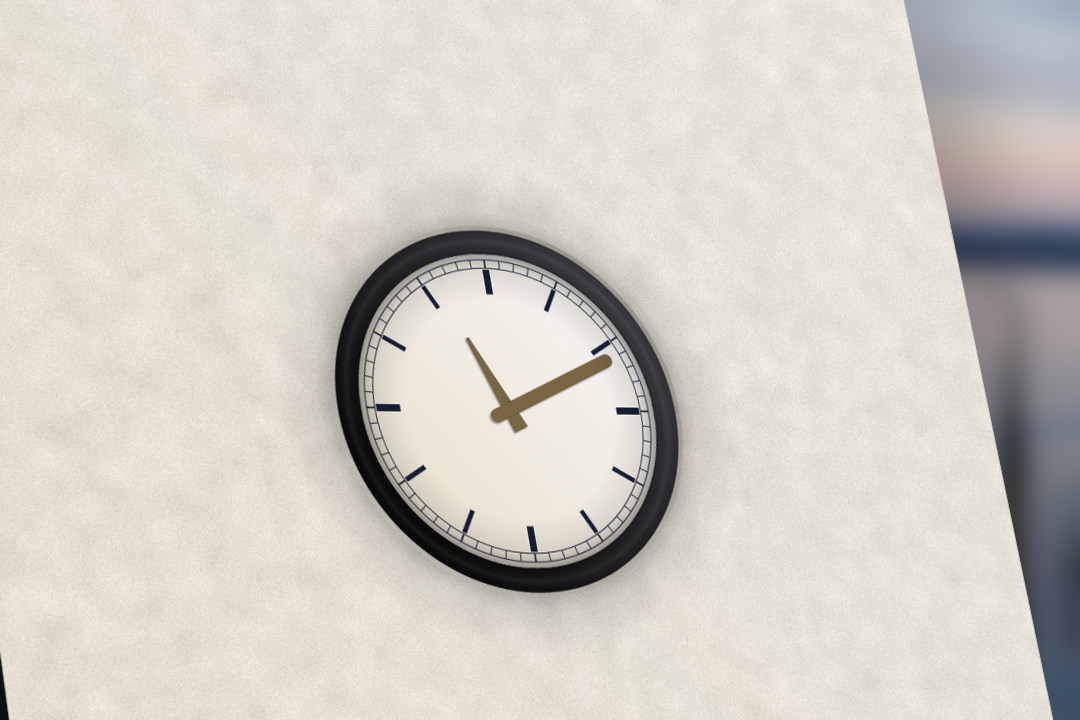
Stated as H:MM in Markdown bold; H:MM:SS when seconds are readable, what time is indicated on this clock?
**11:11**
